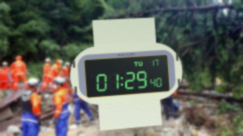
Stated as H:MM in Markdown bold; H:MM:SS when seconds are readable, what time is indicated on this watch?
**1:29**
